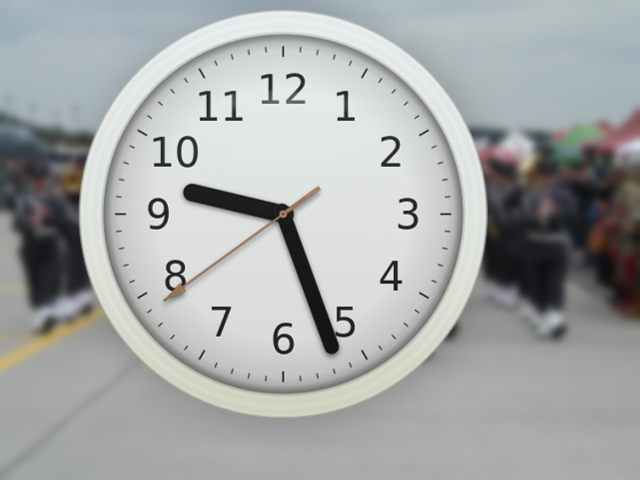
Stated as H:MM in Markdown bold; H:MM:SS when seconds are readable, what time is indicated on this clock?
**9:26:39**
